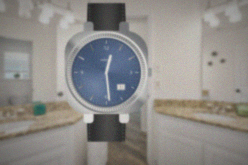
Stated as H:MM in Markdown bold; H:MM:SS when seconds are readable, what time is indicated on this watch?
**12:29**
